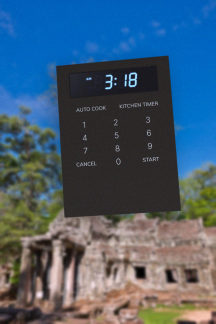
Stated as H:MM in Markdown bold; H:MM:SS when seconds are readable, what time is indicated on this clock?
**3:18**
